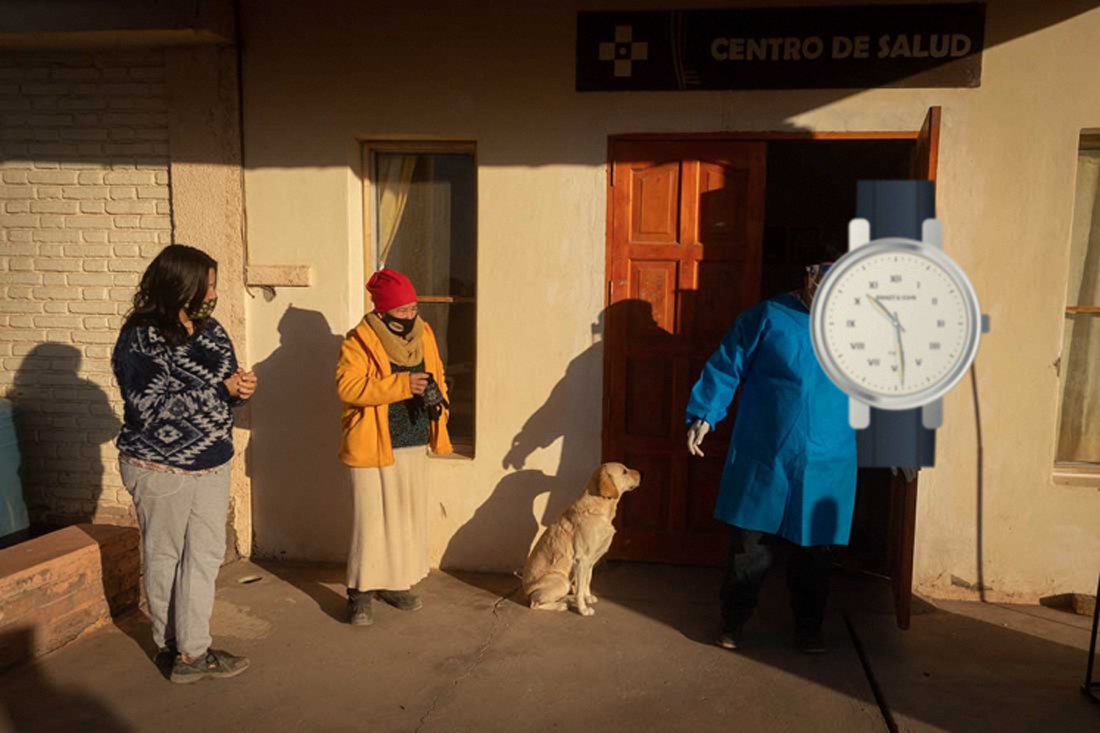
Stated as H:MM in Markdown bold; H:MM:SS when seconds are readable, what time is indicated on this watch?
**10:29**
